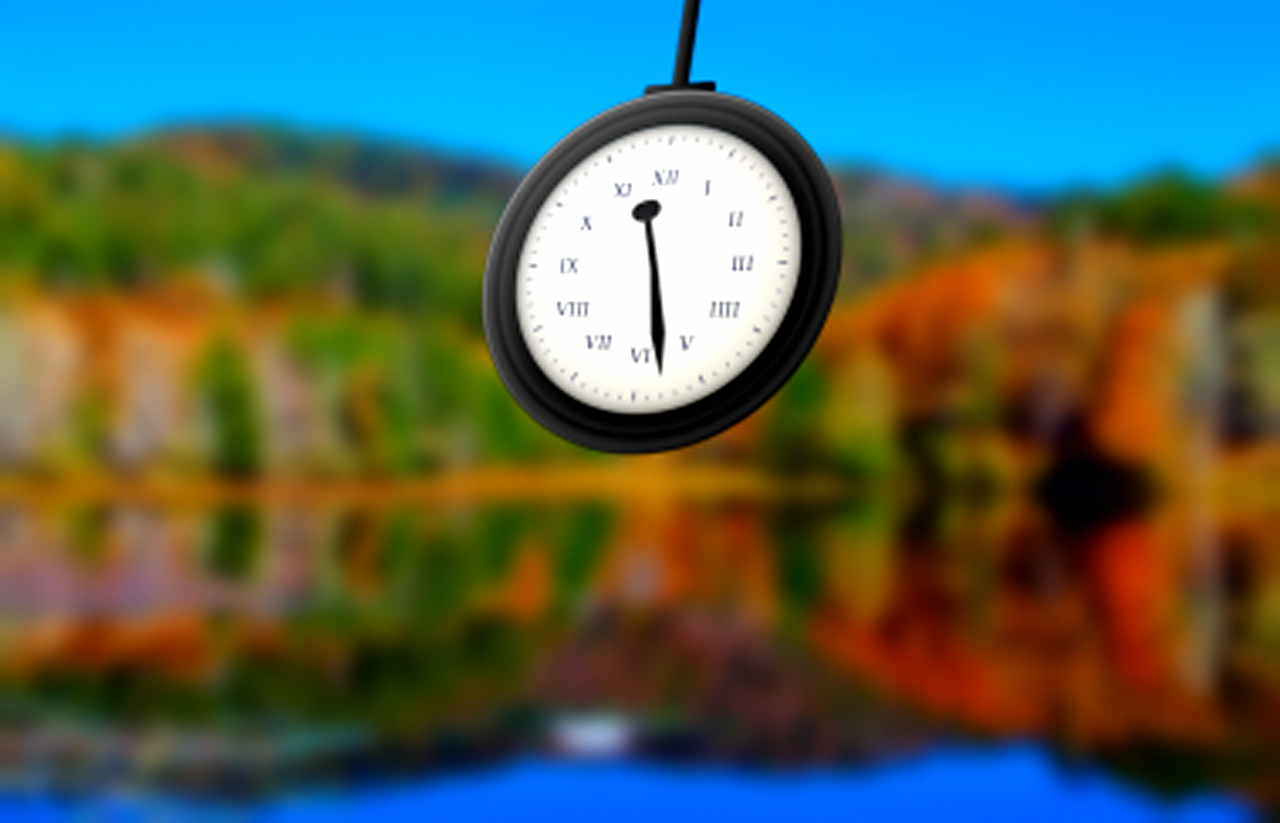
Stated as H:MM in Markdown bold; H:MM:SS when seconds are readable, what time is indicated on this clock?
**11:28**
